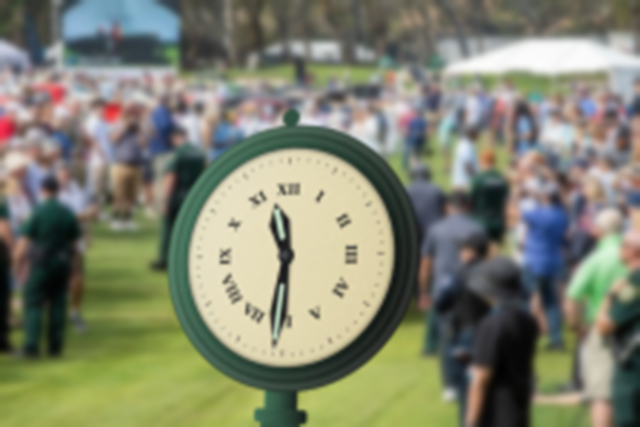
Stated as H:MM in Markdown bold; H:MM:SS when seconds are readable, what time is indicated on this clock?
**11:31**
